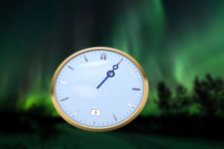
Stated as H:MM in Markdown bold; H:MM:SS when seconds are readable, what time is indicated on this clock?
**1:05**
